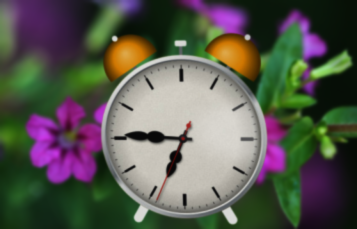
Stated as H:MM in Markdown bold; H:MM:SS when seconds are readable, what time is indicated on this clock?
**6:45:34**
